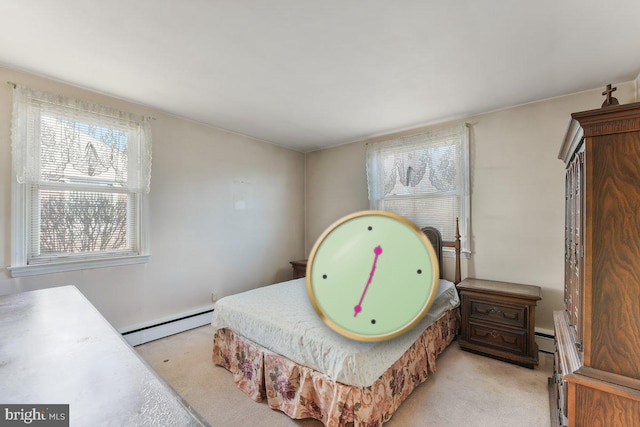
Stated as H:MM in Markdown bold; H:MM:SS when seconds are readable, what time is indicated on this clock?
**12:34**
